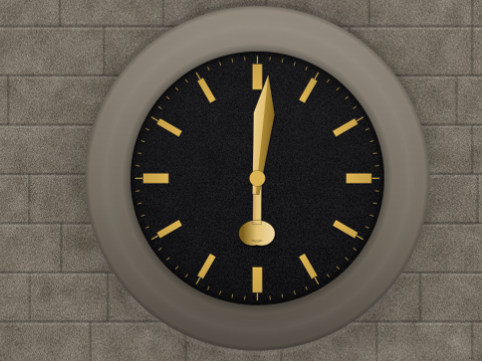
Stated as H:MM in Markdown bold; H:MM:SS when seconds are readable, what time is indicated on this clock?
**6:01**
